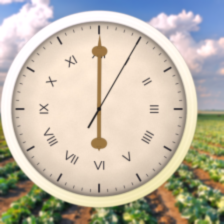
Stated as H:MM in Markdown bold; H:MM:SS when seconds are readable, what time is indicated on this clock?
**6:00:05**
